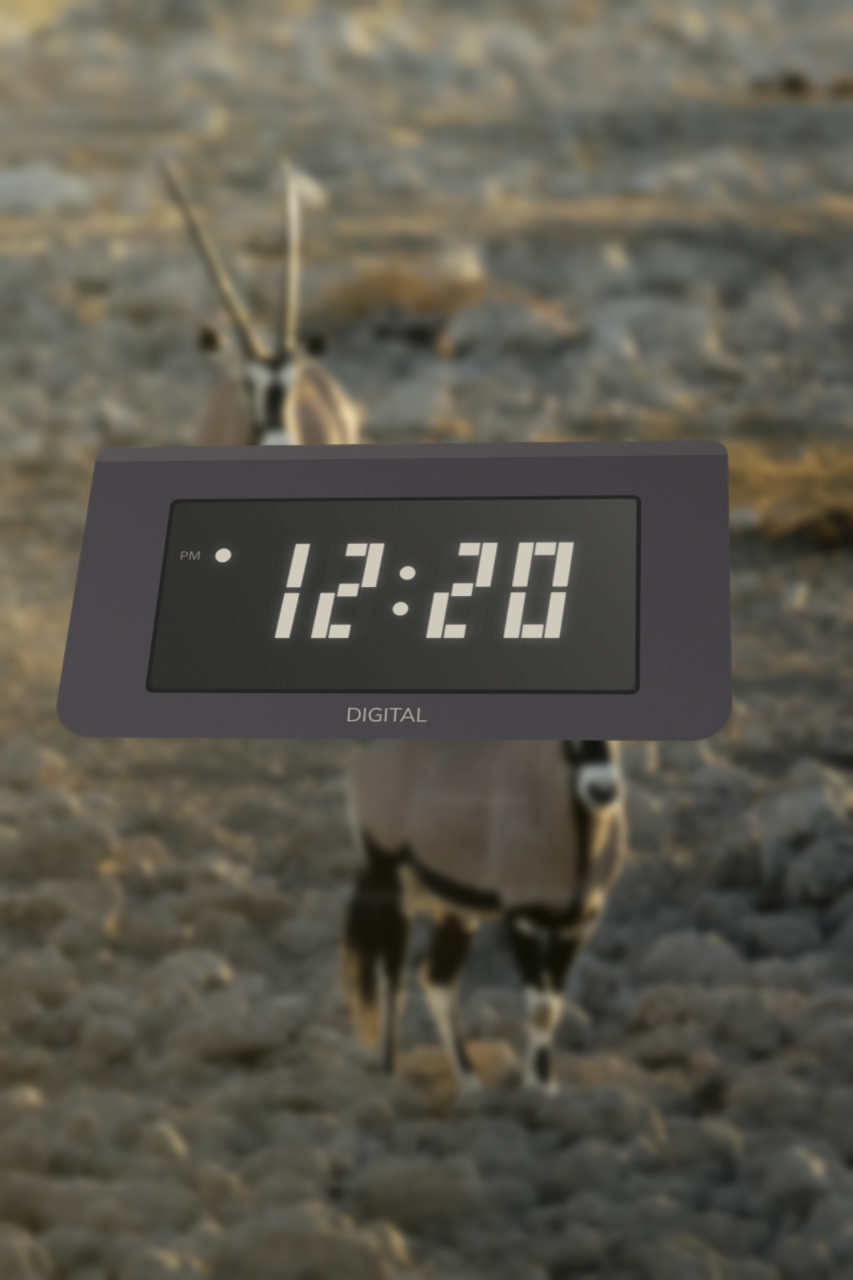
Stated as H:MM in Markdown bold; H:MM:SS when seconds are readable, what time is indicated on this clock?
**12:20**
